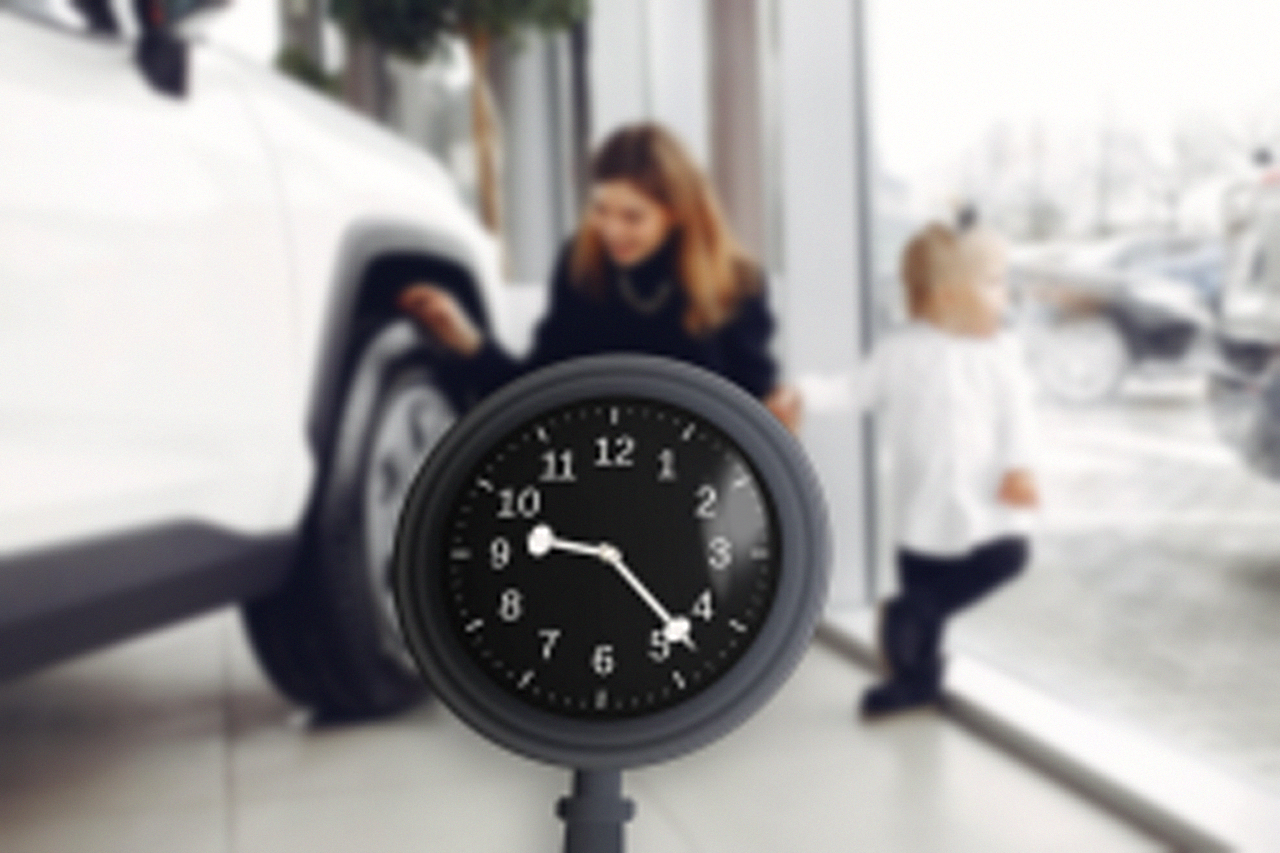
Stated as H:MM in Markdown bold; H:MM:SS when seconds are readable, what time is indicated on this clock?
**9:23**
